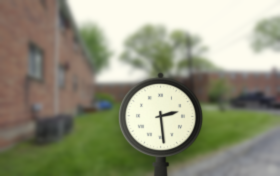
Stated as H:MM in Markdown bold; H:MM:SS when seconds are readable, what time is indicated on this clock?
**2:29**
